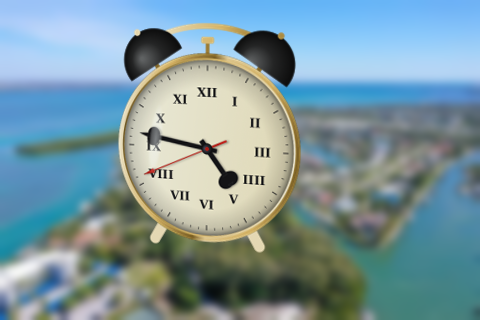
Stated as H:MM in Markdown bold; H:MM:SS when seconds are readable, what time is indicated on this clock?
**4:46:41**
